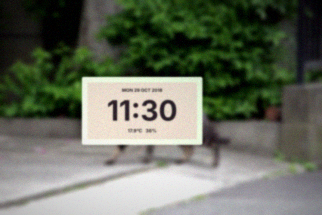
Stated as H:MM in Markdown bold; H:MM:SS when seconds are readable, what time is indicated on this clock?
**11:30**
